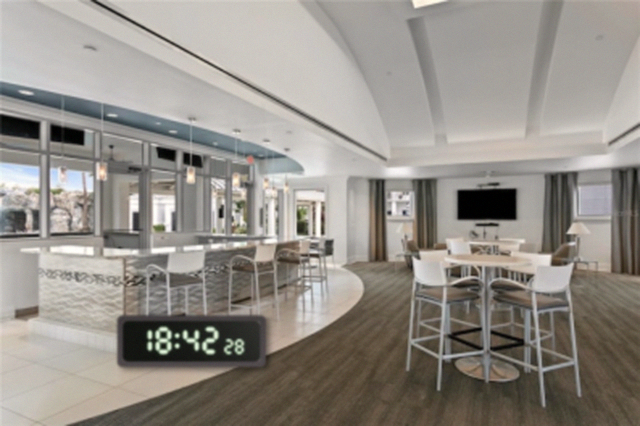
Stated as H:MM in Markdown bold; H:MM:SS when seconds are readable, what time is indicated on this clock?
**18:42:28**
